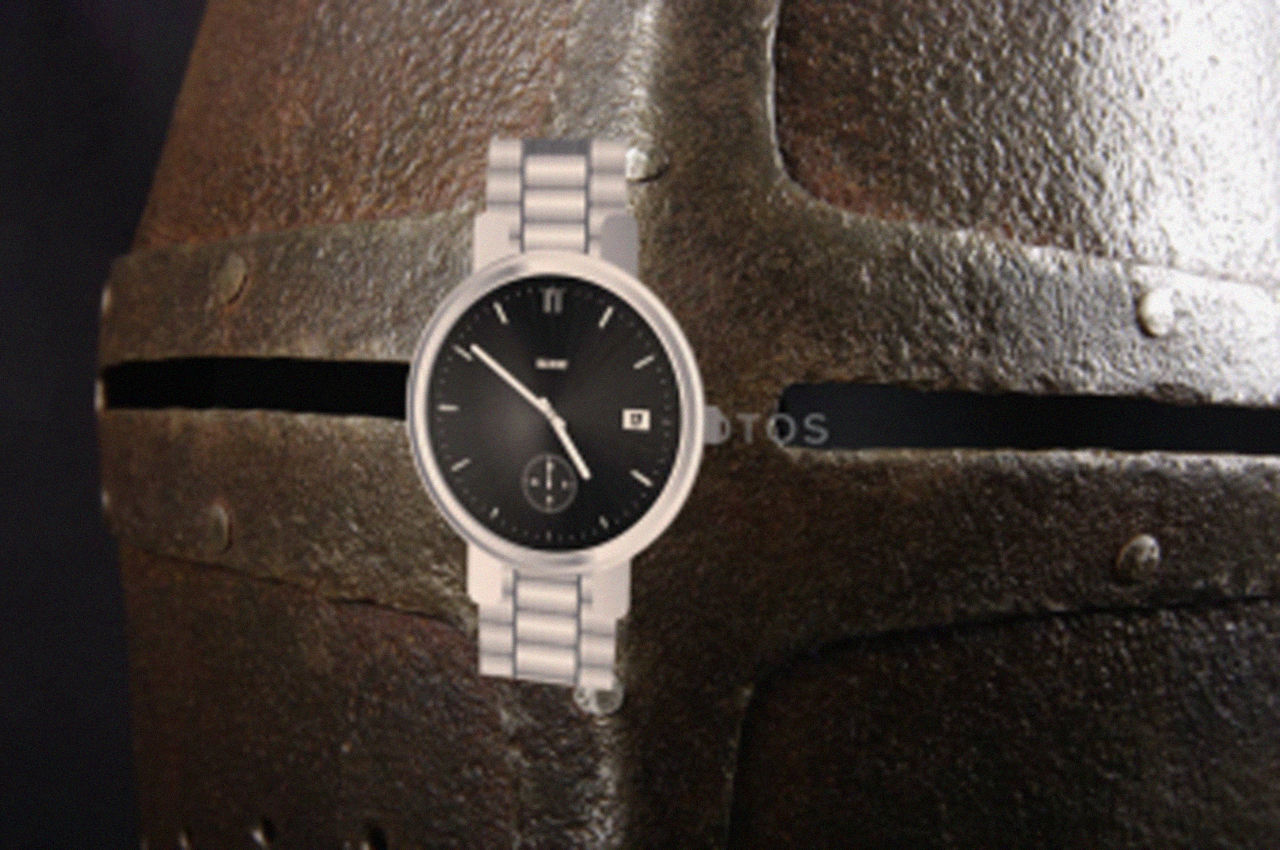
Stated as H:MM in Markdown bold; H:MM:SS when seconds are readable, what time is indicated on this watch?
**4:51**
